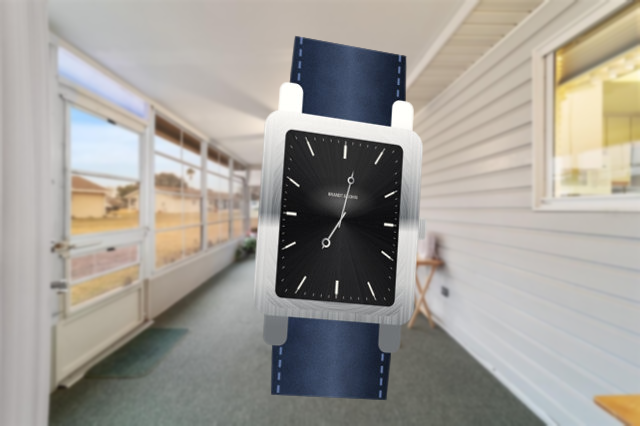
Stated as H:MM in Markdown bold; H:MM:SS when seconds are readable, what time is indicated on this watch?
**7:02**
